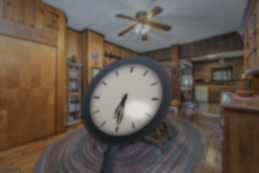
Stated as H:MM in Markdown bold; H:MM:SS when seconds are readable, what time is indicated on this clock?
**6:30**
